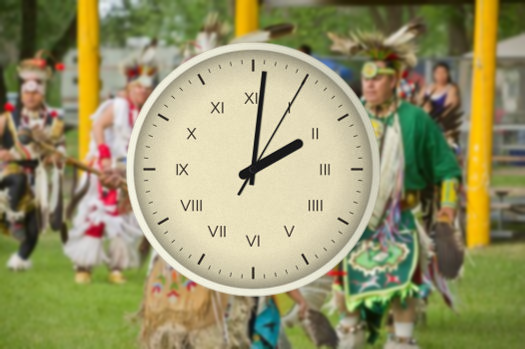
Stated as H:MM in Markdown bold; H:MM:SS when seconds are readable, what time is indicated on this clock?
**2:01:05**
